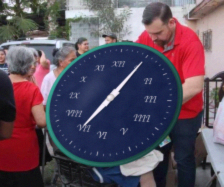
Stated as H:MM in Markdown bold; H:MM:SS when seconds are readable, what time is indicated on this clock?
**7:05**
